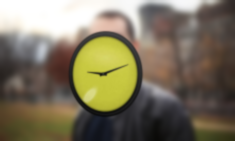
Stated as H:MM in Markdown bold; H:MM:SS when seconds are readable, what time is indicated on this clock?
**9:12**
